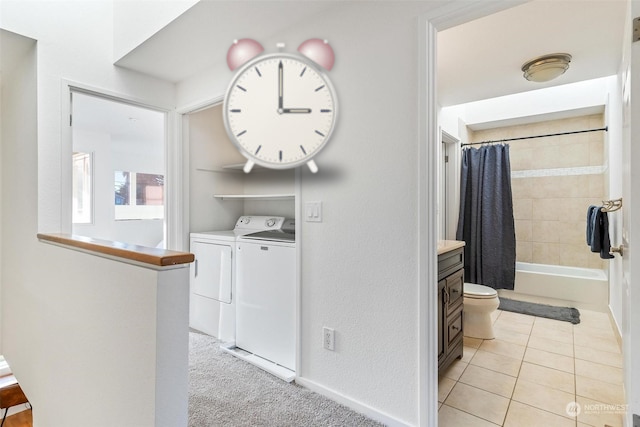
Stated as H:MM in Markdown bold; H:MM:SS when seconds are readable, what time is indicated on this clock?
**3:00**
